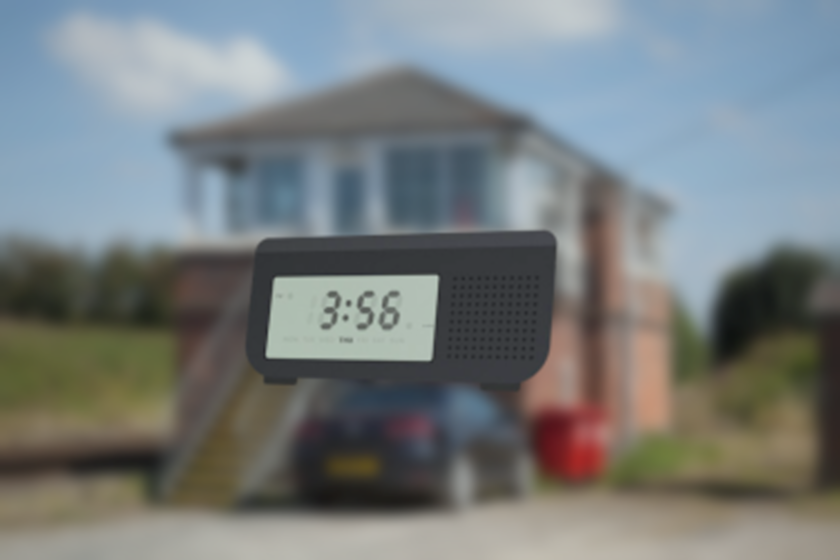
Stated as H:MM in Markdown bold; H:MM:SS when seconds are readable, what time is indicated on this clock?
**3:56**
